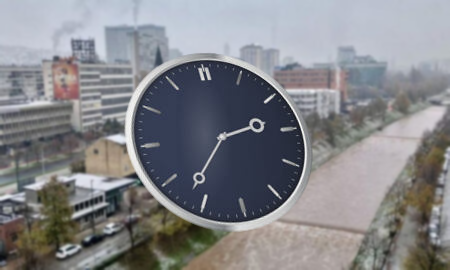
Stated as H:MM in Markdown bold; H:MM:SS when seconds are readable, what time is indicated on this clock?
**2:37**
